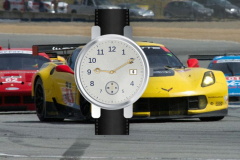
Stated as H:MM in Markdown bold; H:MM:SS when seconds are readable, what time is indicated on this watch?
**9:10**
